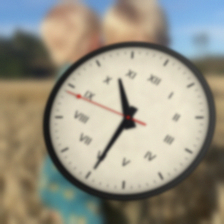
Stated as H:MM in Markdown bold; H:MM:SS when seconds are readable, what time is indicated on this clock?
**10:29:44**
